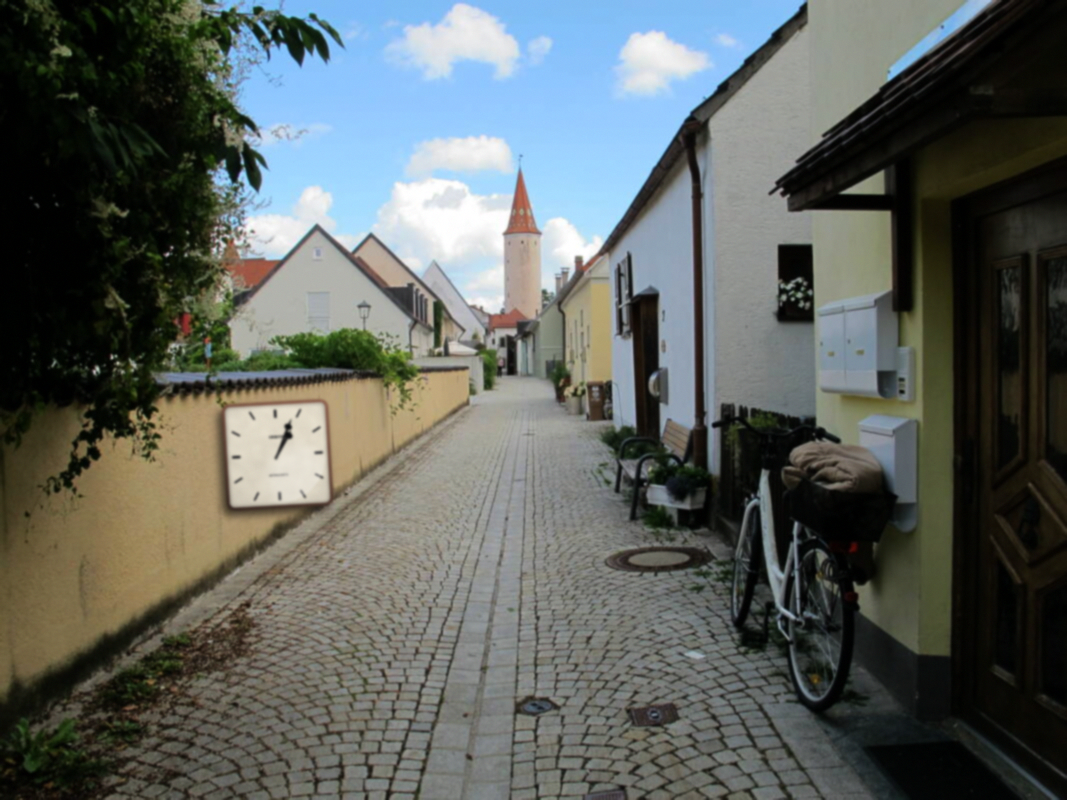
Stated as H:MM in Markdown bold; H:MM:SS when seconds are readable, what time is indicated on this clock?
**1:04**
